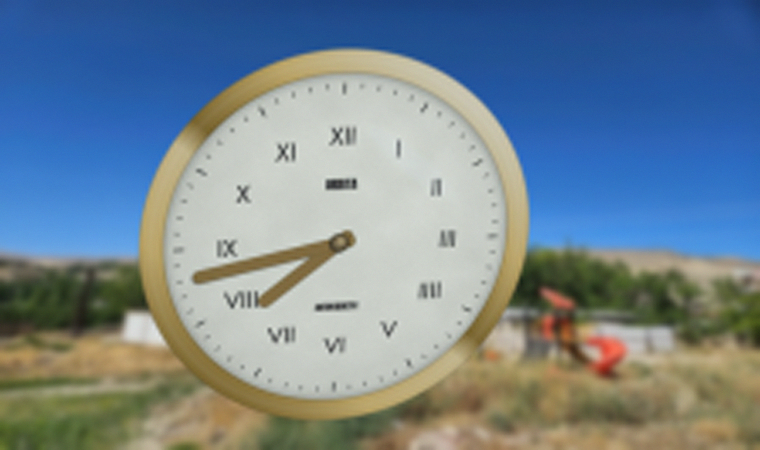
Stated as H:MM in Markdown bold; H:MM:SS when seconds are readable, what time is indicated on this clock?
**7:43**
